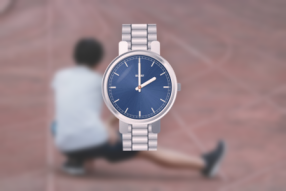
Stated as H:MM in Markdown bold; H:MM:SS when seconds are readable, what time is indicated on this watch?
**2:00**
